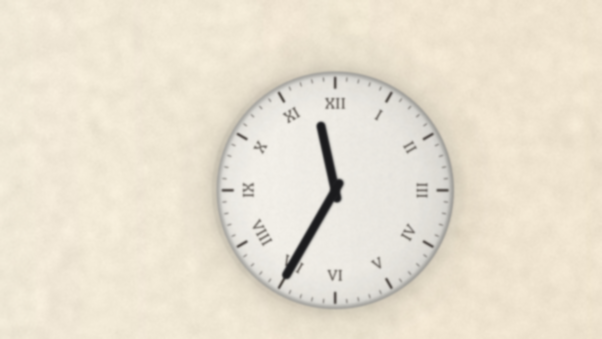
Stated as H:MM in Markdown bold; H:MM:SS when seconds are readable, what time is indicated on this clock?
**11:35**
